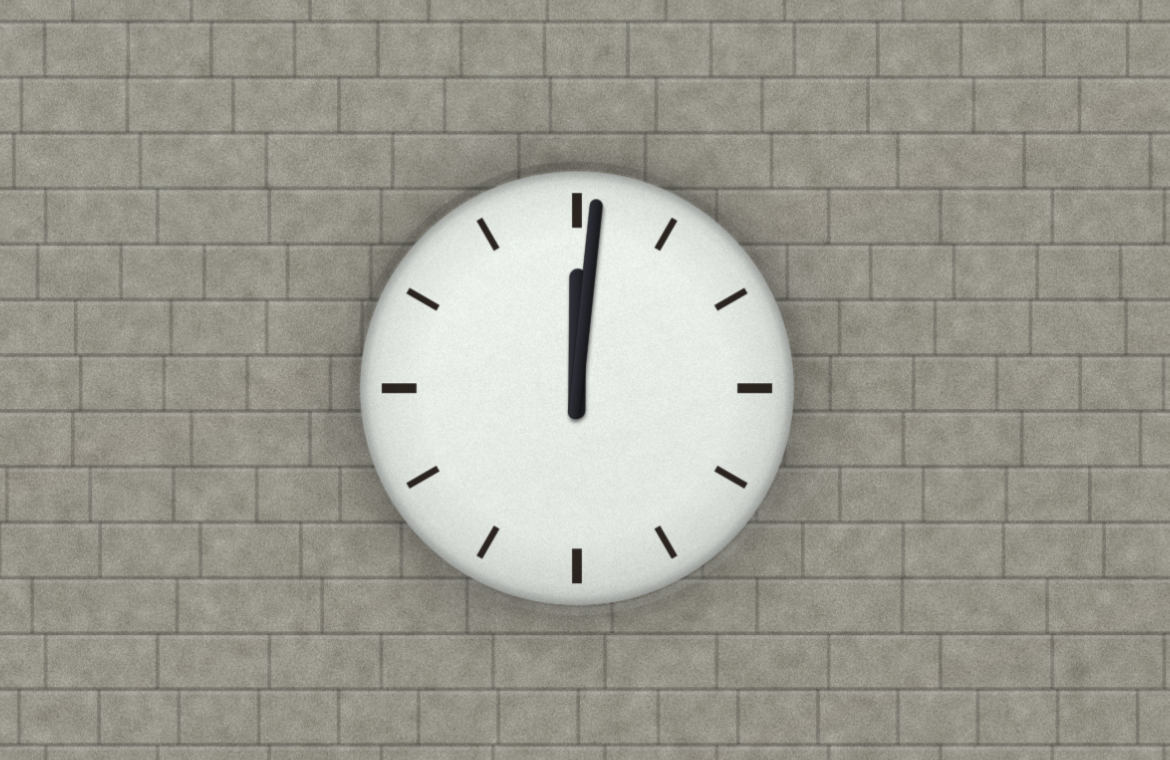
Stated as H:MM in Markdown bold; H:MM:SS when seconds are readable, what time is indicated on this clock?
**12:01**
